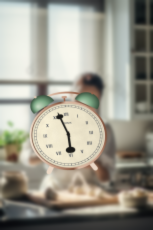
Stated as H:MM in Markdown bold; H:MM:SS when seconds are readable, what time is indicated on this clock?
**5:57**
